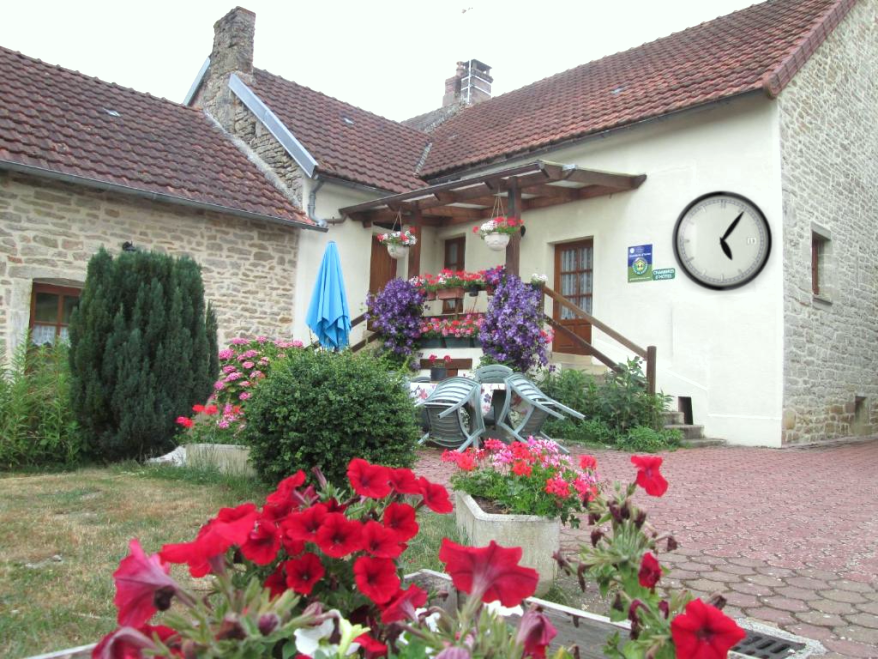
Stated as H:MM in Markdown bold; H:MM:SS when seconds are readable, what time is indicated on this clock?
**5:06**
